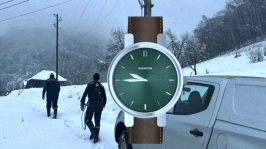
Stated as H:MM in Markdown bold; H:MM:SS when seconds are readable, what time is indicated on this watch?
**9:45**
